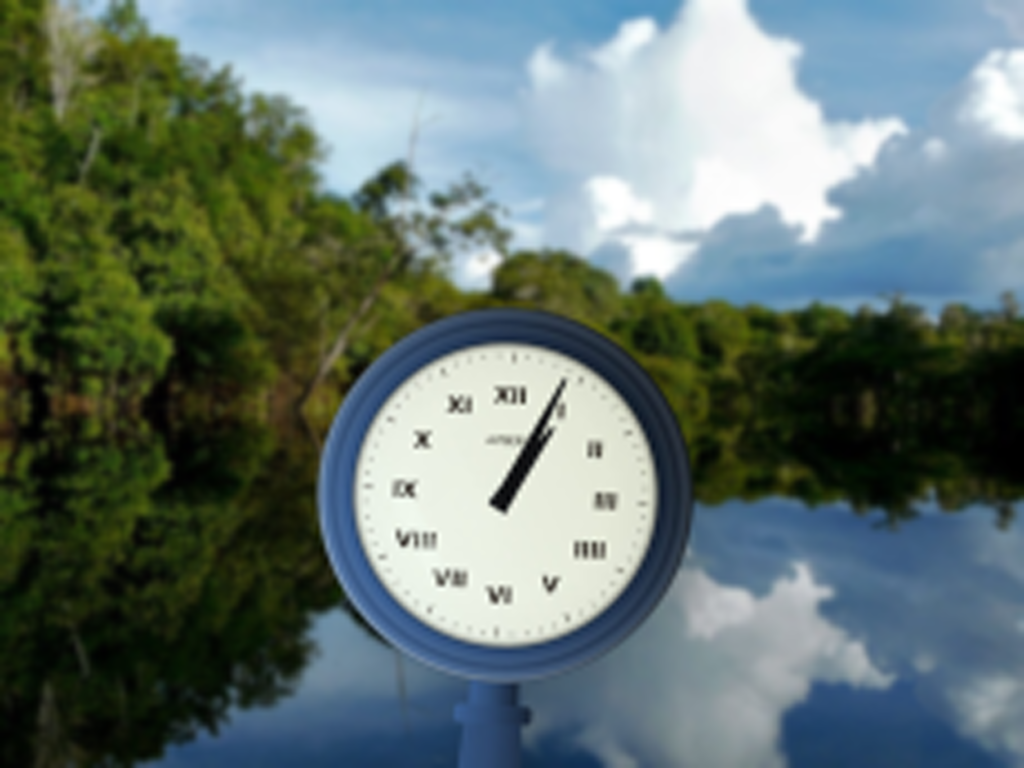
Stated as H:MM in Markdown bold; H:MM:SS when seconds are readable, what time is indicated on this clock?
**1:04**
